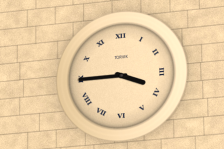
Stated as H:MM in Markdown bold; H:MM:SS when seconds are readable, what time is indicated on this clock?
**3:45**
